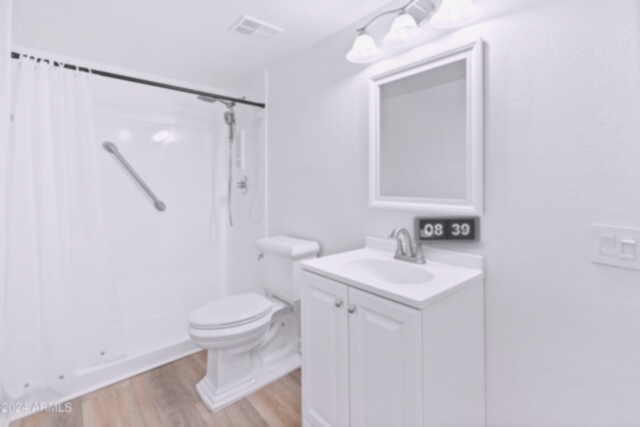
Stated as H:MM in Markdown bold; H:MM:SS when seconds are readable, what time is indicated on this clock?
**8:39**
